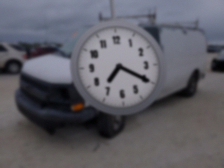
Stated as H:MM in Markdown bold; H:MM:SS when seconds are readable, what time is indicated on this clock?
**7:20**
